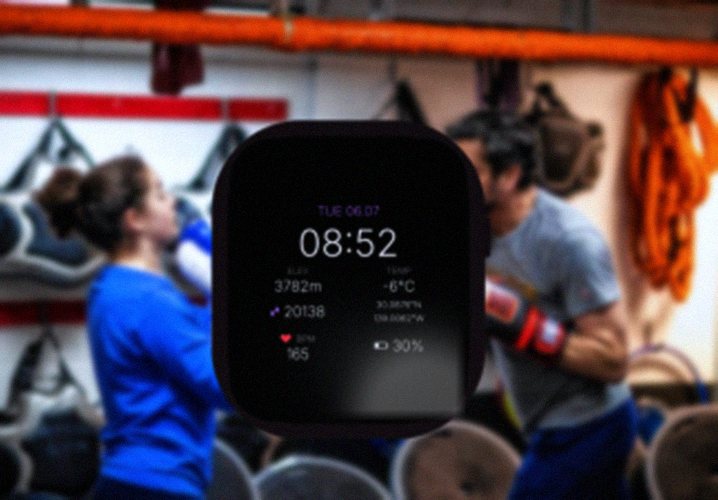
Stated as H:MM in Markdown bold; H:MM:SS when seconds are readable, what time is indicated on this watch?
**8:52**
